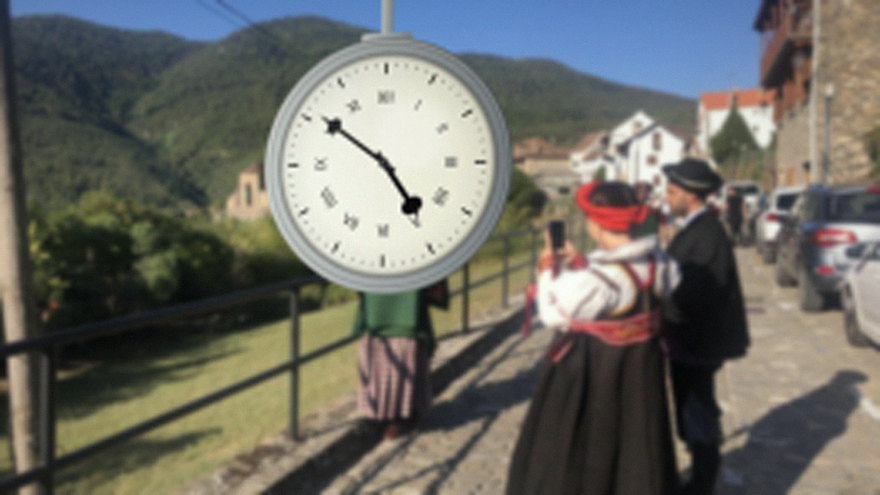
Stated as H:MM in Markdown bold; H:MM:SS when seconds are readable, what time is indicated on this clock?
**4:51**
